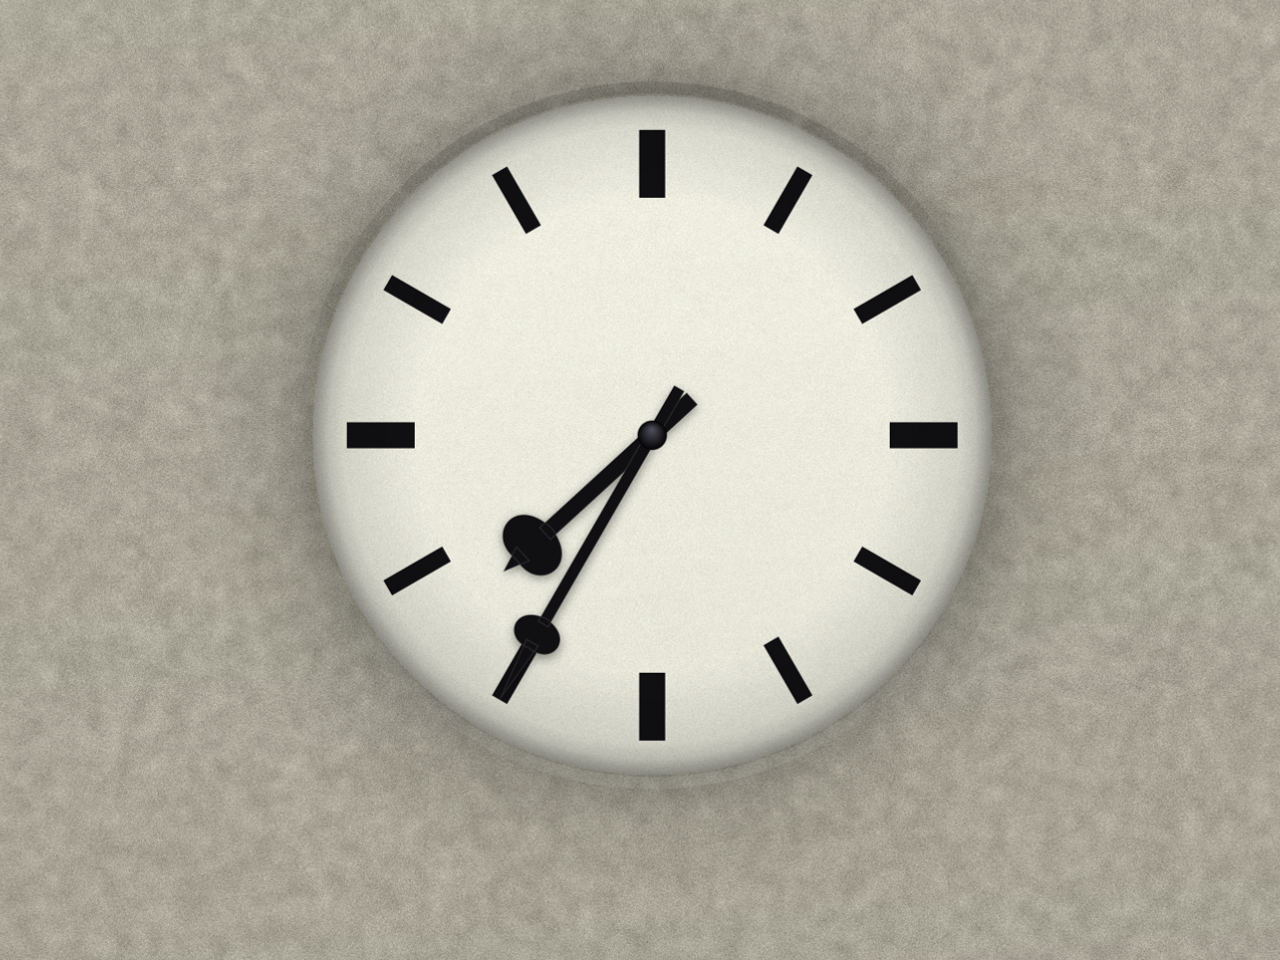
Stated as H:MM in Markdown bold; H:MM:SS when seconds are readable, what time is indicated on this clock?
**7:35**
